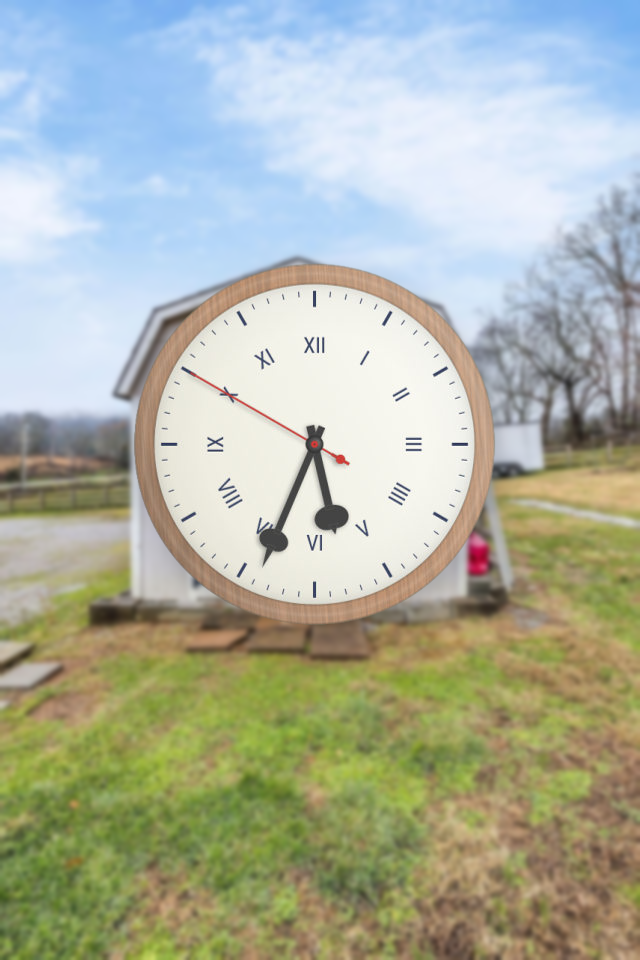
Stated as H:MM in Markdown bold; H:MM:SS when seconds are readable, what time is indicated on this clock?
**5:33:50**
